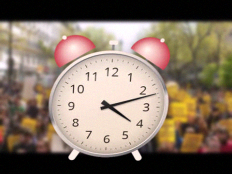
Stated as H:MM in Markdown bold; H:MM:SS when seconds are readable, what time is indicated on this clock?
**4:12**
